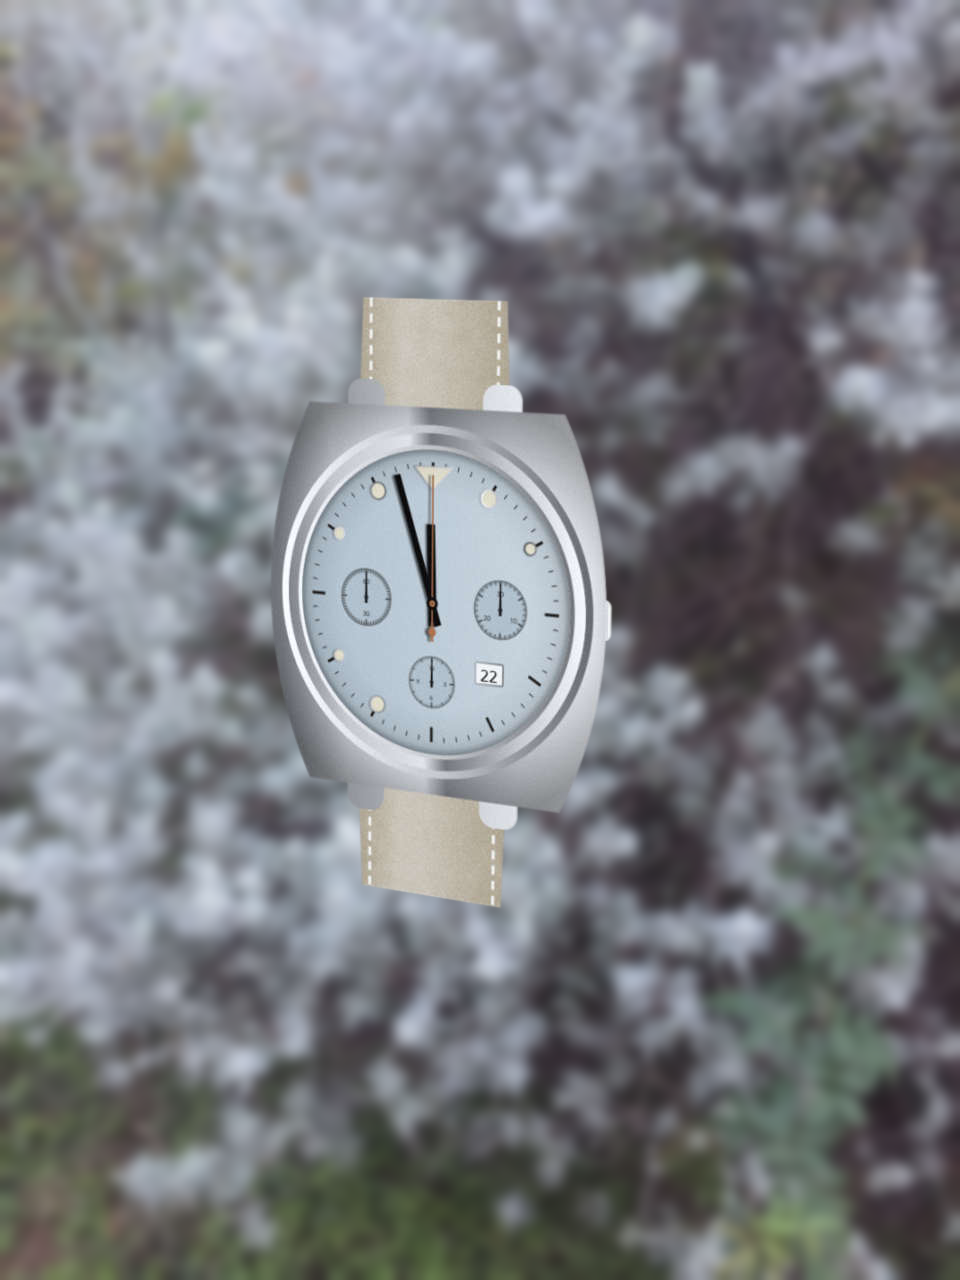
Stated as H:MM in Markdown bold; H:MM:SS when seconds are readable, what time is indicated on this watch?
**11:57**
